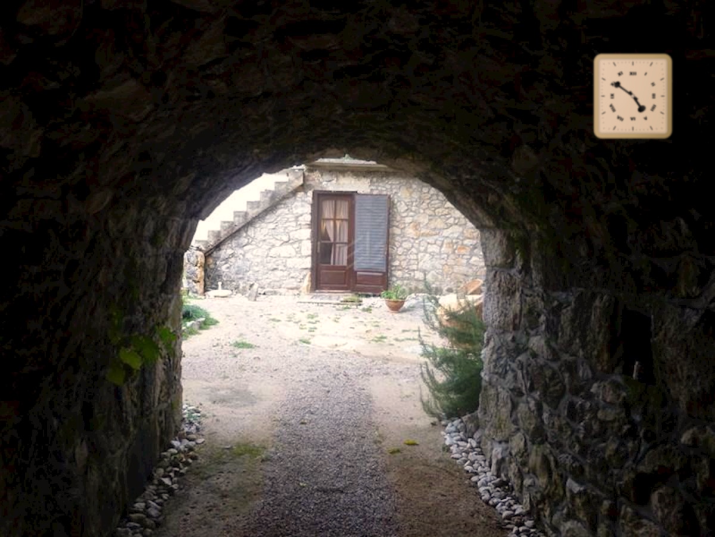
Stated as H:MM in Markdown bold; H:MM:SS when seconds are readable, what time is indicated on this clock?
**4:51**
